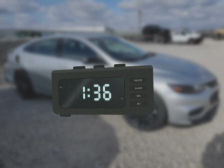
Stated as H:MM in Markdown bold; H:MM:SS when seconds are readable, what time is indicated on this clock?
**1:36**
